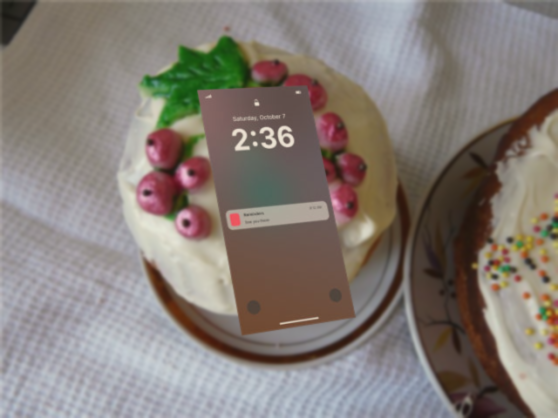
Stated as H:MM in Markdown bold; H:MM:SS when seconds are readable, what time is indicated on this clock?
**2:36**
